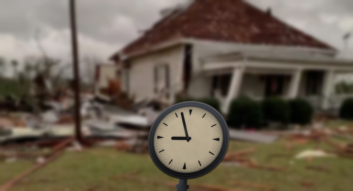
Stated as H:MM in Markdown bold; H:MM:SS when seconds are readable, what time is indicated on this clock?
**8:57**
